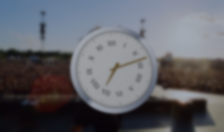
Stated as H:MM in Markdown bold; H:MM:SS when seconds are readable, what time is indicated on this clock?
**7:13**
